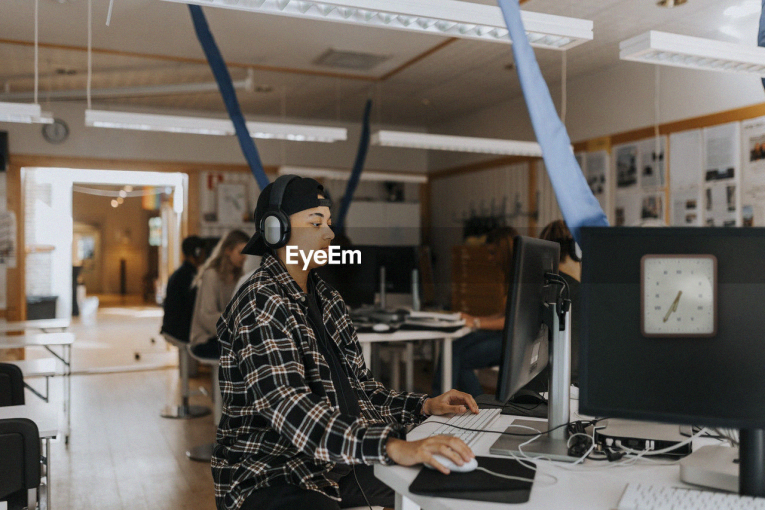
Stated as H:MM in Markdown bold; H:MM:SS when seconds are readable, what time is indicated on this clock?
**6:35**
